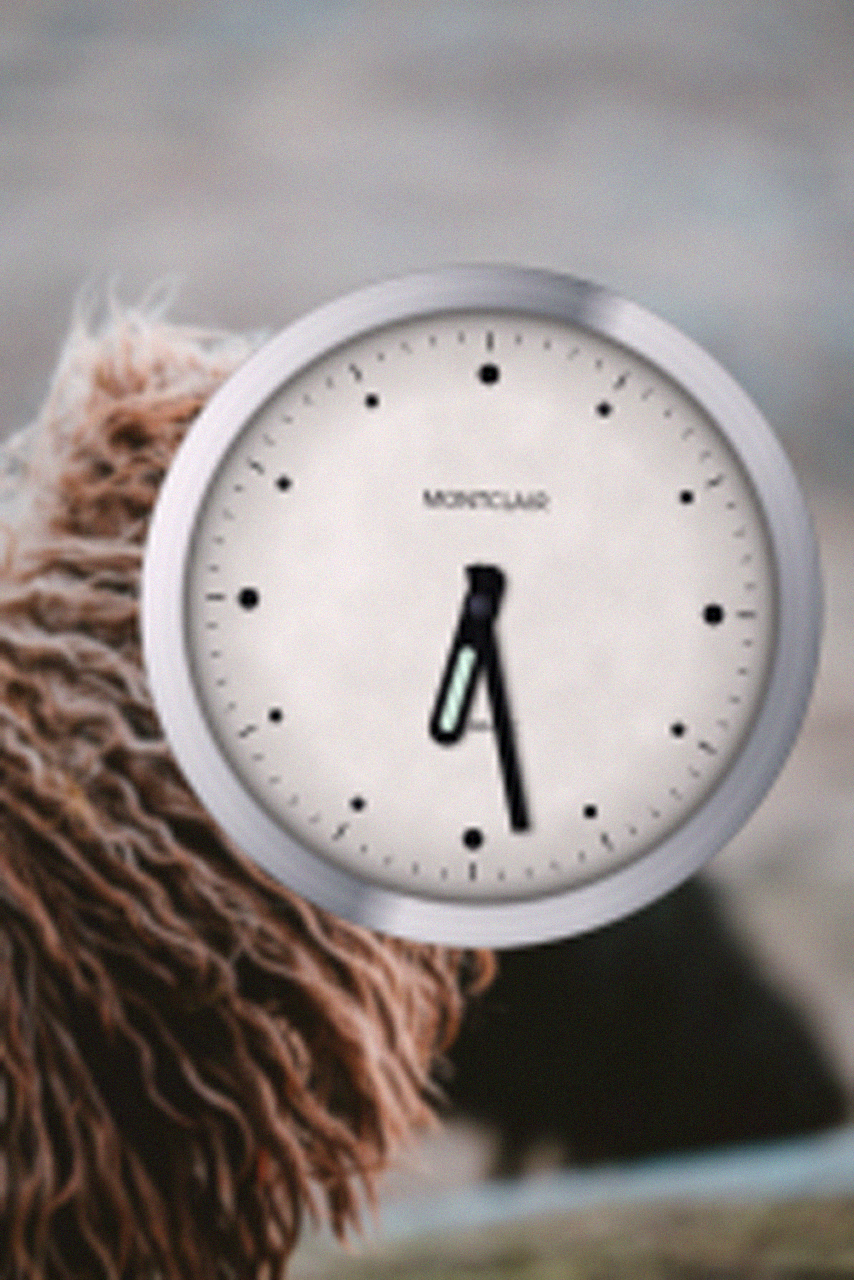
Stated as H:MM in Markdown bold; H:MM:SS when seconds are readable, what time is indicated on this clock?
**6:28**
